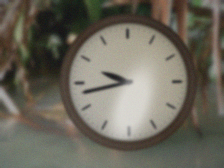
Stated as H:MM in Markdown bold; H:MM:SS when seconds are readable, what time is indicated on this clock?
**9:43**
